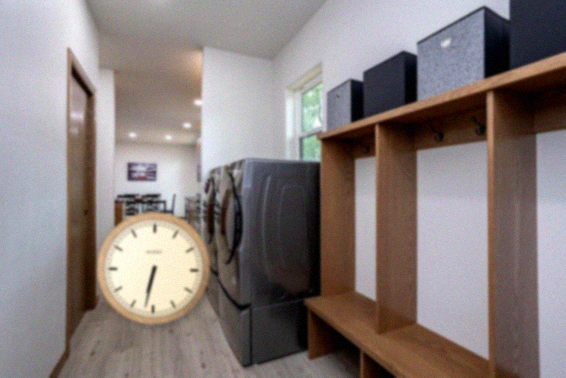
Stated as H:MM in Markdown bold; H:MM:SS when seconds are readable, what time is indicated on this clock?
**6:32**
